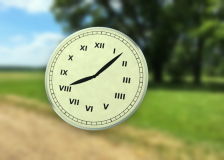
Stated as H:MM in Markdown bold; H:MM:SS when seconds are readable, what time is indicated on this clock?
**8:07**
